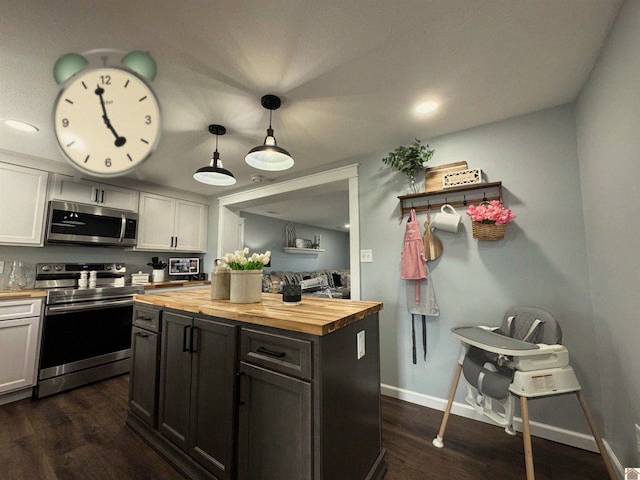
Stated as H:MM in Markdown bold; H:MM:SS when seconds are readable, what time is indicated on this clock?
**4:58**
